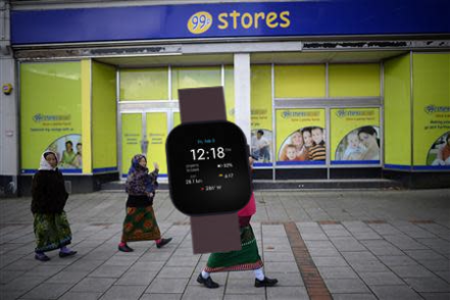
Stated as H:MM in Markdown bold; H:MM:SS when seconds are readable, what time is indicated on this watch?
**12:18**
